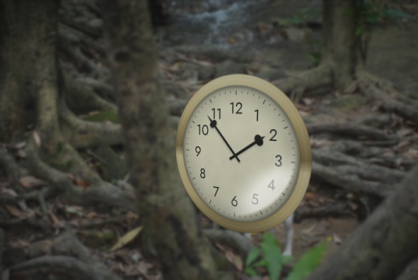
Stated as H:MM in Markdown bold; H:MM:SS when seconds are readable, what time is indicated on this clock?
**1:53**
